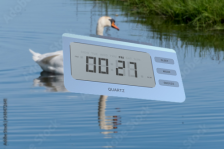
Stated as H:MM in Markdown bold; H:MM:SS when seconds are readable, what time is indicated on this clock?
**0:27**
